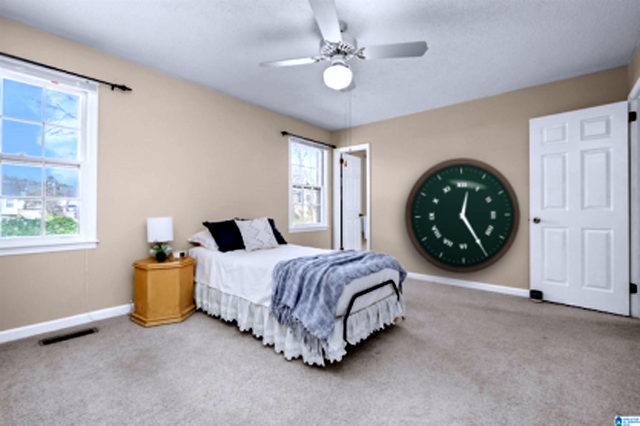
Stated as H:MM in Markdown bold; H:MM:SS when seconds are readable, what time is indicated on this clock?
**12:25**
